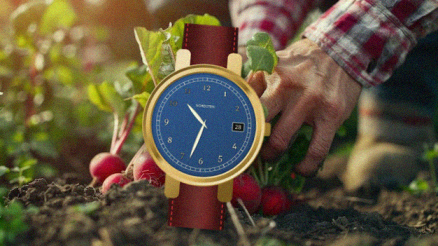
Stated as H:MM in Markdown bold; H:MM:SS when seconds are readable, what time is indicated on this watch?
**10:33**
